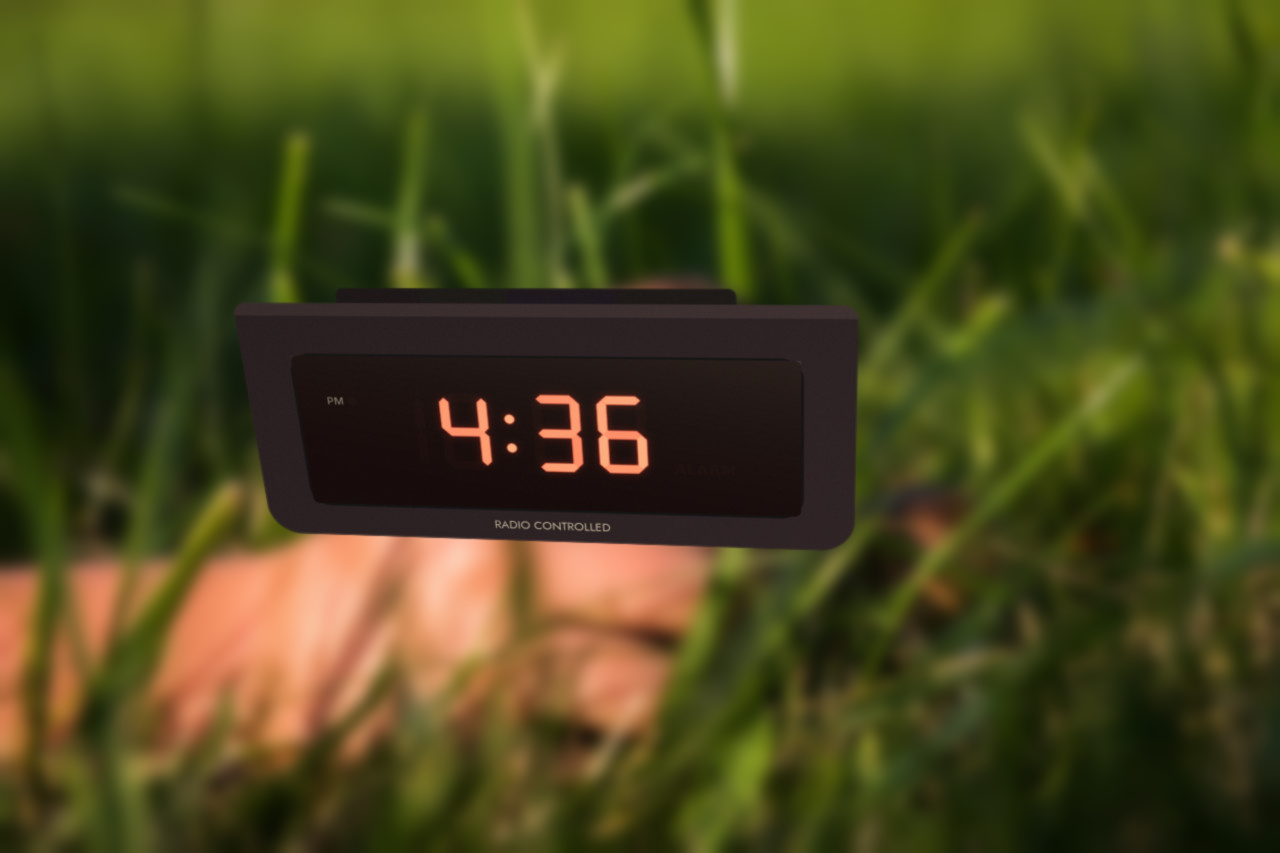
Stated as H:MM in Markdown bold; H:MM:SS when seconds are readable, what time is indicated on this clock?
**4:36**
